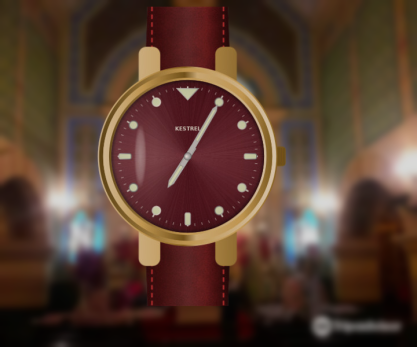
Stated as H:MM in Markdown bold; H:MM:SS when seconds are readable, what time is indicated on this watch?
**7:05**
